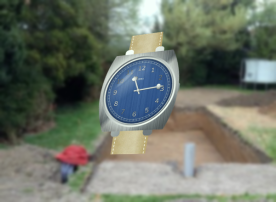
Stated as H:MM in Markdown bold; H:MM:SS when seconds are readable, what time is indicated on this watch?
**11:14**
